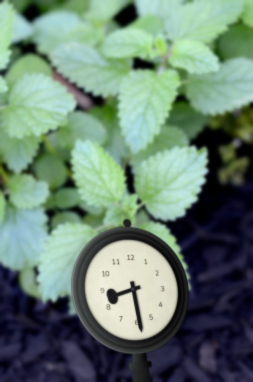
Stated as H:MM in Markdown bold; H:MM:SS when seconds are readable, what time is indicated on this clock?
**8:29**
